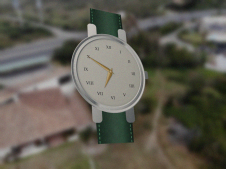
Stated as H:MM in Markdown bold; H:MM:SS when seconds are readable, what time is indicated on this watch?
**6:50**
